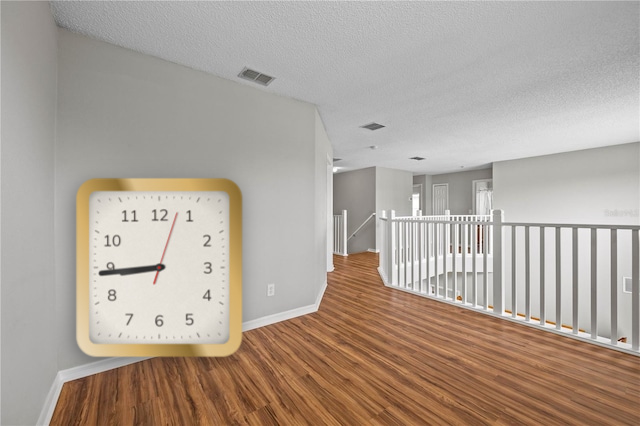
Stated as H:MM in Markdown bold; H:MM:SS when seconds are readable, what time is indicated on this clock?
**8:44:03**
